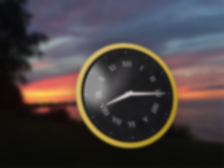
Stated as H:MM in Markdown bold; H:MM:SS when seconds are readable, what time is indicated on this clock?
**8:15**
